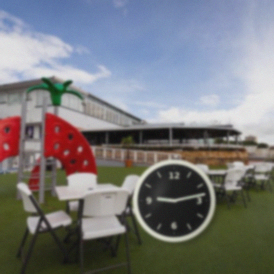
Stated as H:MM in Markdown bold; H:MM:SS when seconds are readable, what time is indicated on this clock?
**9:13**
